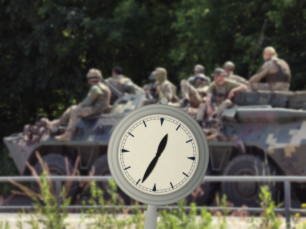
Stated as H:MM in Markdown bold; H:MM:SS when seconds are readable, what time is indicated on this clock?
**12:34**
